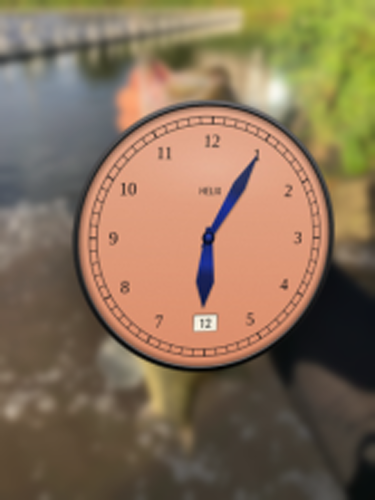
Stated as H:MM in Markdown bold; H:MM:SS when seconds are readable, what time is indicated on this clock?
**6:05**
